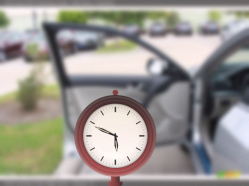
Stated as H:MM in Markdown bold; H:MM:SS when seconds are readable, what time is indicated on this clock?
**5:49**
